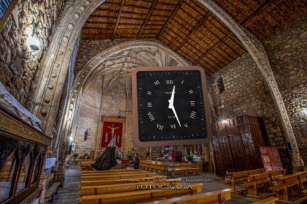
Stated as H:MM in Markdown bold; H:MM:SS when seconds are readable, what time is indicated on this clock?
**12:27**
